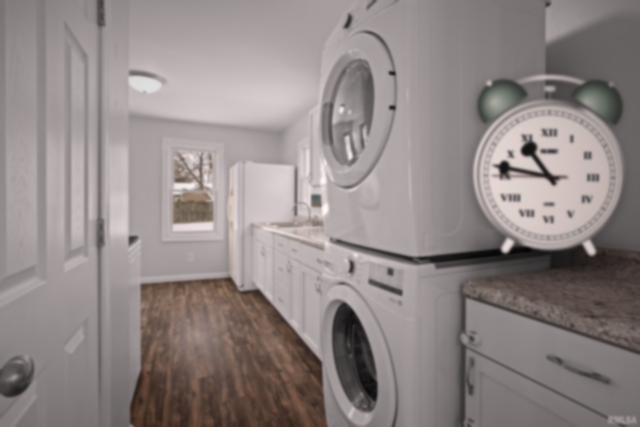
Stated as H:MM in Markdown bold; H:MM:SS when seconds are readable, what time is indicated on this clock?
**10:46:45**
